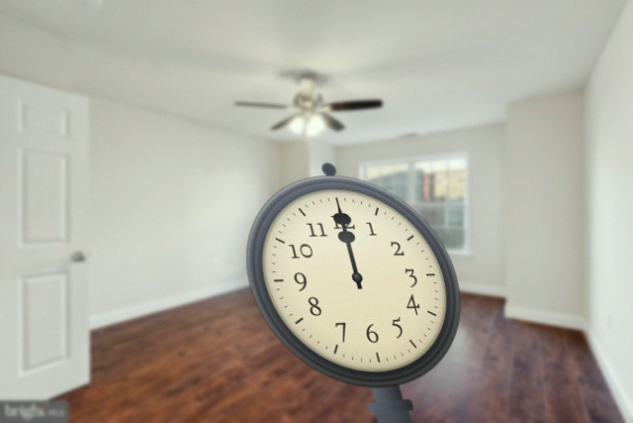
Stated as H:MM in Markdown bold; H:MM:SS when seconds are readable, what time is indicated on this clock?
**12:00**
